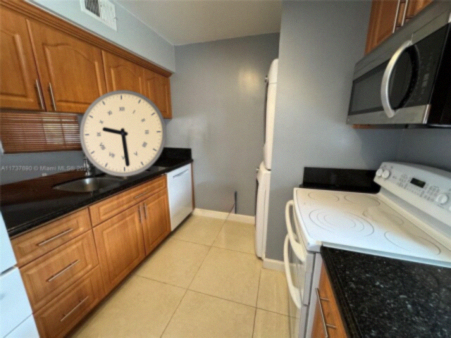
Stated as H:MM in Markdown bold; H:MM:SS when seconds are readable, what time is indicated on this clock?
**9:29**
